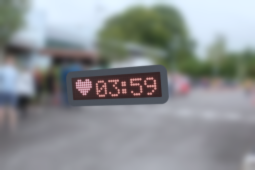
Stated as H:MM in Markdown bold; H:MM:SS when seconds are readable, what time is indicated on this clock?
**3:59**
